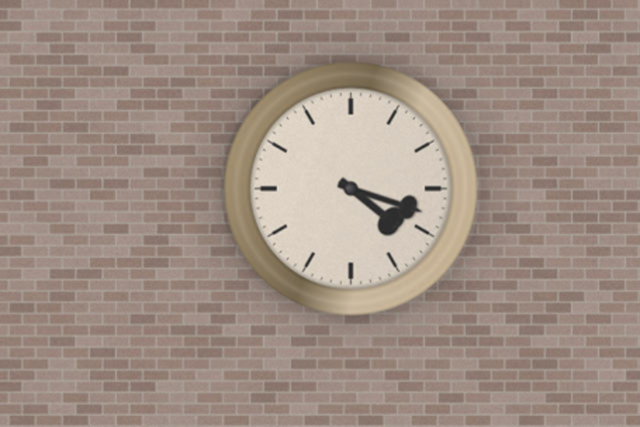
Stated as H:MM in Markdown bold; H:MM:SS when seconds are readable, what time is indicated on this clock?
**4:18**
